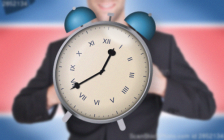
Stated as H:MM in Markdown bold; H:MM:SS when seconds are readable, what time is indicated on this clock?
**12:39**
